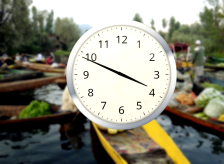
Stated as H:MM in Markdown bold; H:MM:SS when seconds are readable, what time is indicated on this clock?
**3:49**
